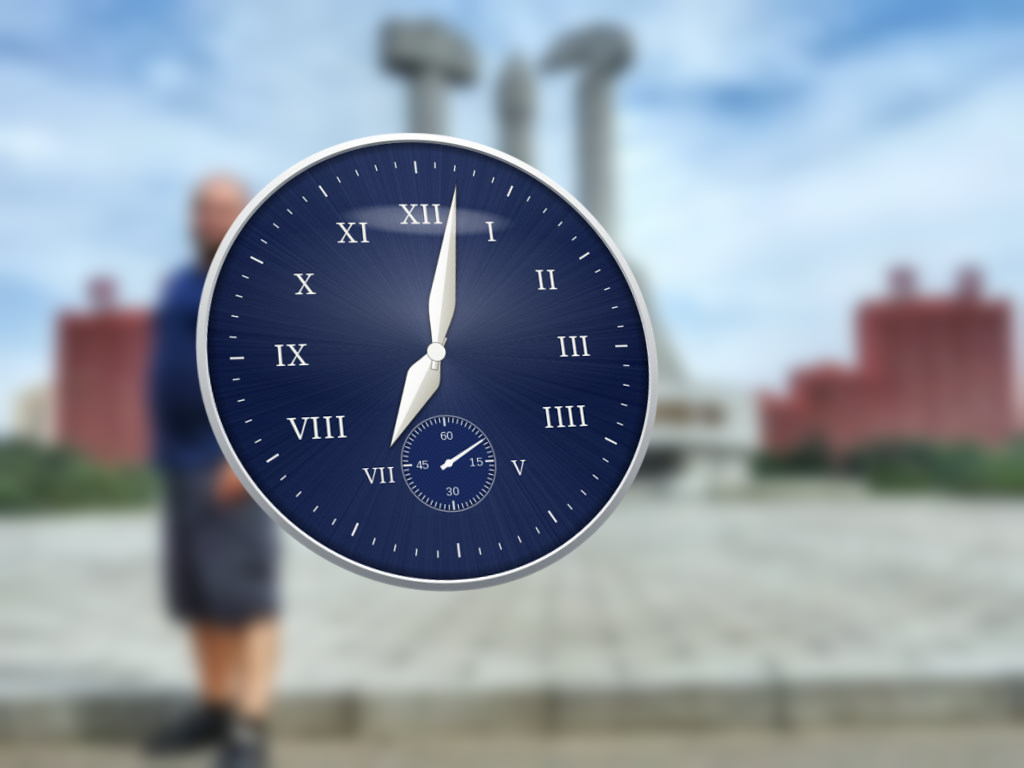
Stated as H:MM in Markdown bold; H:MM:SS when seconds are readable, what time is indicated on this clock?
**7:02:10**
